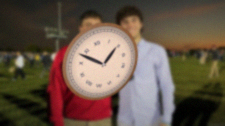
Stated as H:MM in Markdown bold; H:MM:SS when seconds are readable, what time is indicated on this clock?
**1:53**
